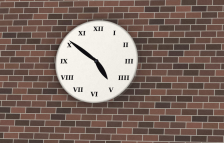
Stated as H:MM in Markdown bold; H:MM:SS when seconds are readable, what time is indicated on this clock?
**4:51**
